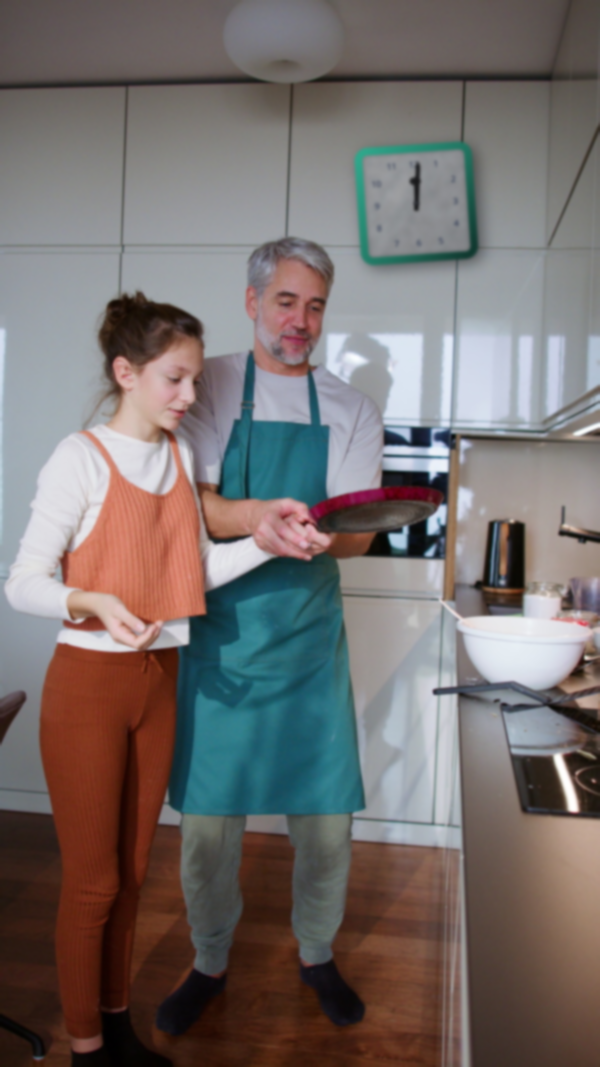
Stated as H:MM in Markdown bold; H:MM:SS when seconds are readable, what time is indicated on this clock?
**12:01**
